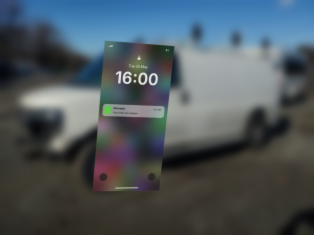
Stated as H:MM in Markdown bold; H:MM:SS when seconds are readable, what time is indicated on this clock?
**16:00**
